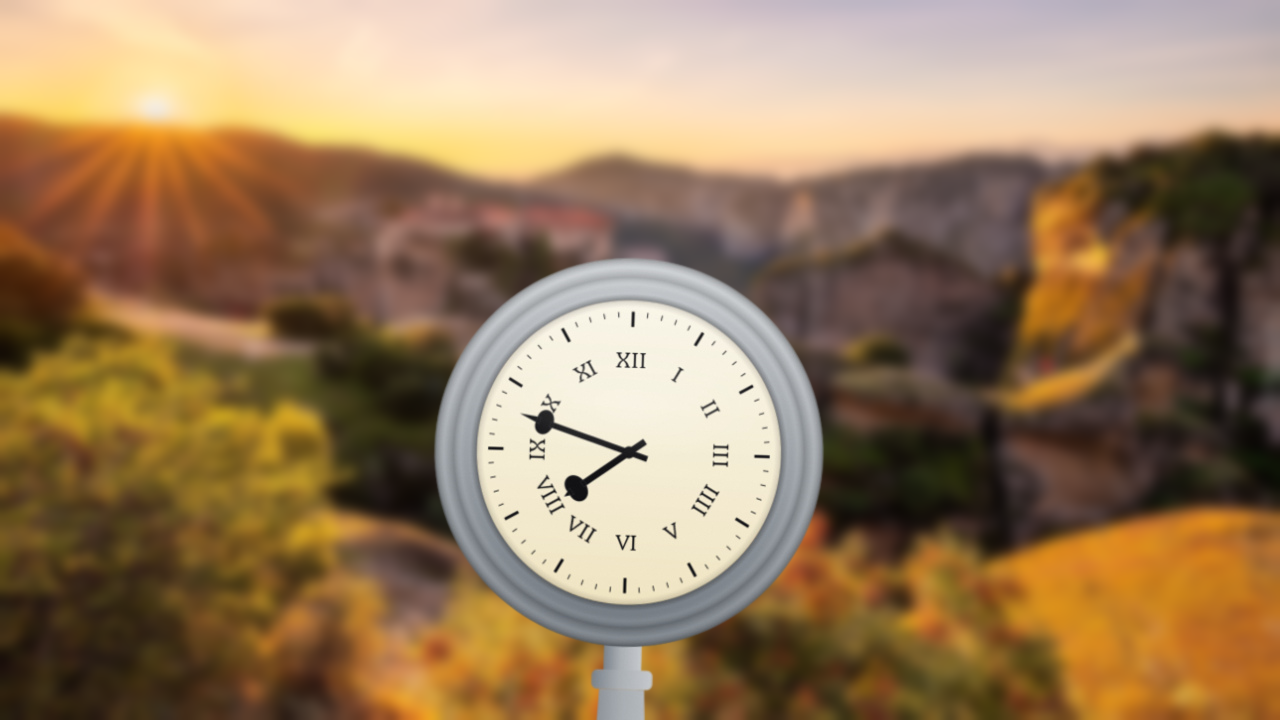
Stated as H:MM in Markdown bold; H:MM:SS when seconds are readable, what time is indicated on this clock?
**7:48**
